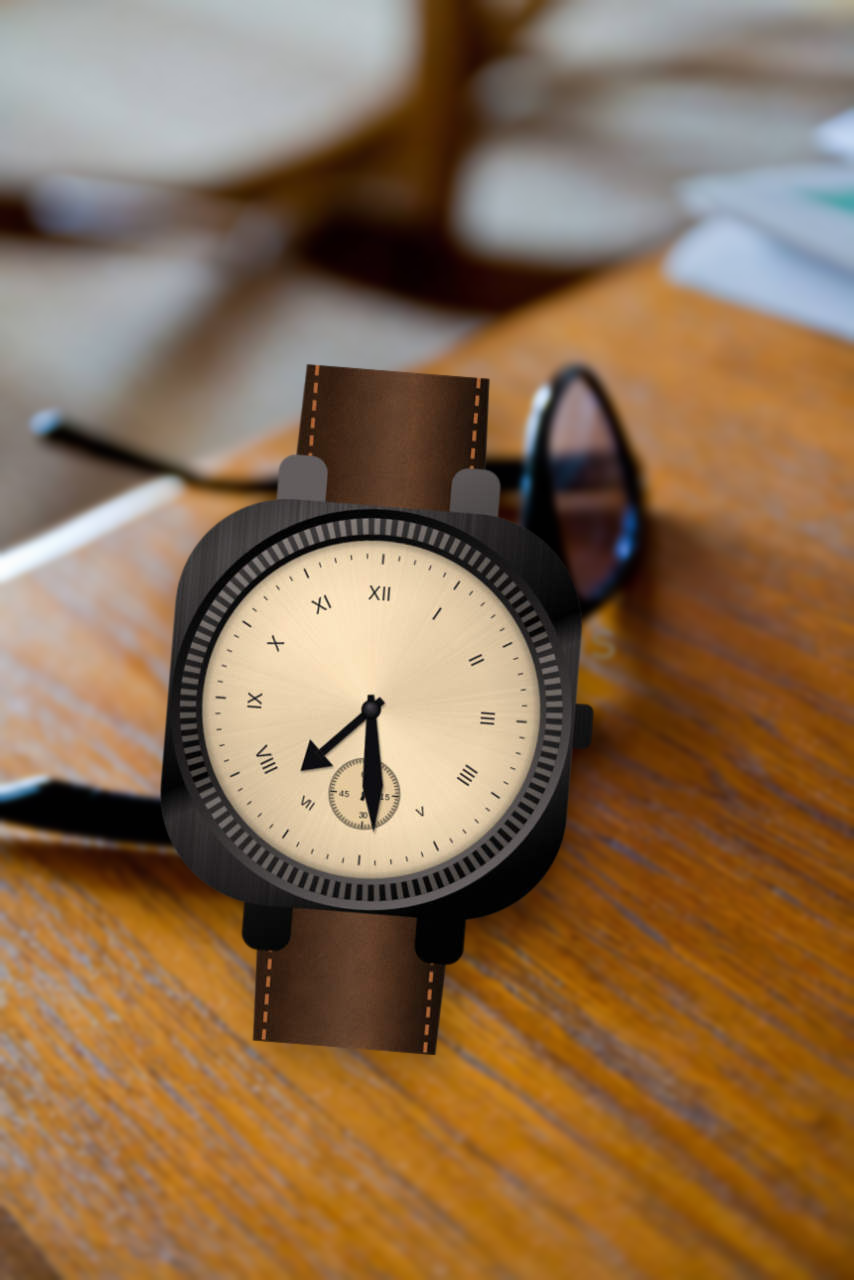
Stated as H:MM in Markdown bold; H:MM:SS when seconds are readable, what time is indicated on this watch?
**7:29:03**
